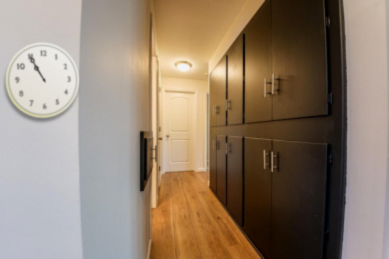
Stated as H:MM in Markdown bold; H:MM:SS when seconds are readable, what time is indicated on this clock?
**10:55**
